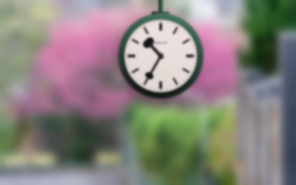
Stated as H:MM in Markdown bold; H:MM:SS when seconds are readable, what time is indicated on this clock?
**10:35**
